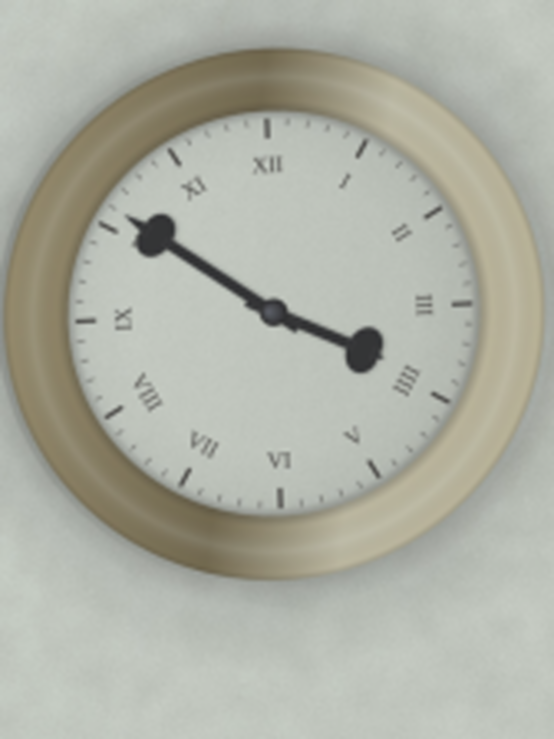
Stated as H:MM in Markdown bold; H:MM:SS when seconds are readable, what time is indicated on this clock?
**3:51**
